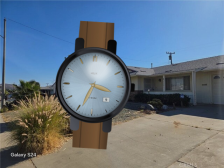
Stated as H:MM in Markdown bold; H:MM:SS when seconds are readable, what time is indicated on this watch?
**3:34**
